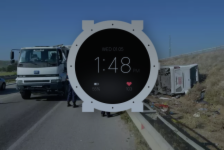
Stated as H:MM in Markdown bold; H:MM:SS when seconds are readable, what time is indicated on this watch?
**1:48**
